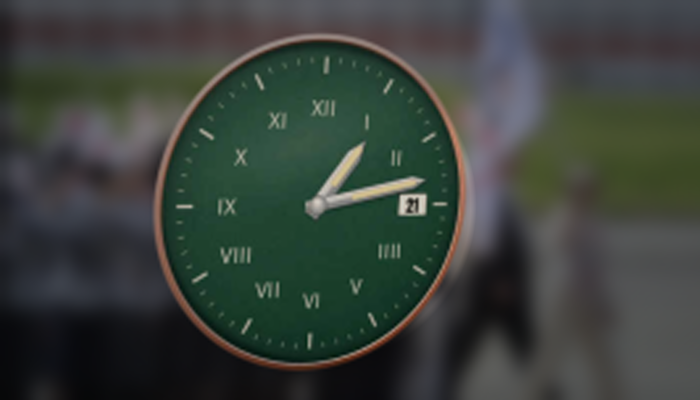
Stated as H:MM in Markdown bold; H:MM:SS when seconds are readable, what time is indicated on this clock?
**1:13**
